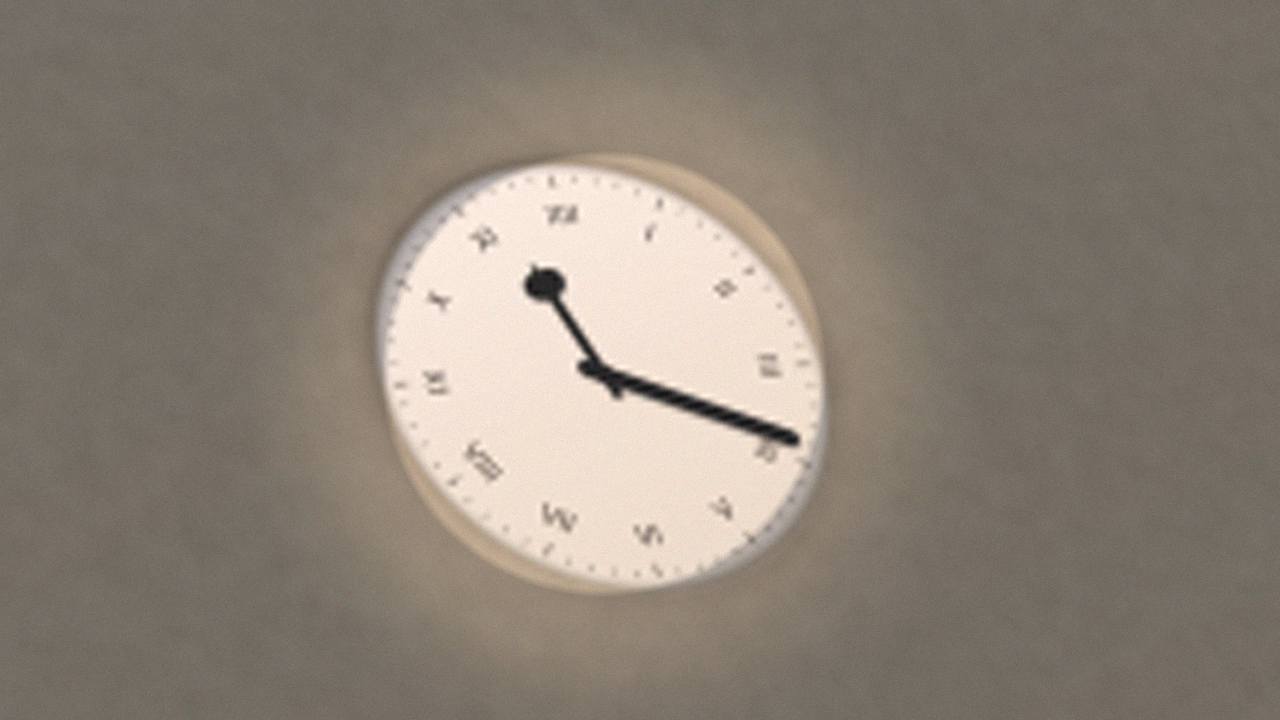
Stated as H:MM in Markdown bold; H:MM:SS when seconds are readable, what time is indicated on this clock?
**11:19**
